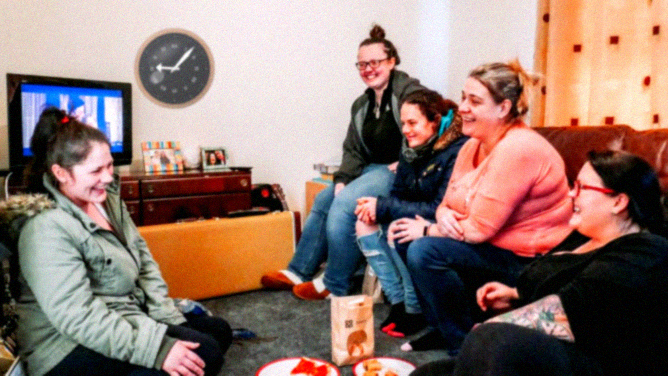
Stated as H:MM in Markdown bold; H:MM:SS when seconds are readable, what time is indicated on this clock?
**9:07**
